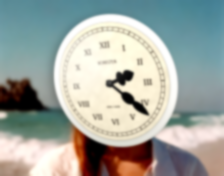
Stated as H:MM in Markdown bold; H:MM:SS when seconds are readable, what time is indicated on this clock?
**2:22**
